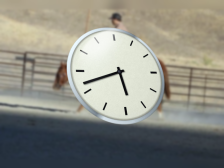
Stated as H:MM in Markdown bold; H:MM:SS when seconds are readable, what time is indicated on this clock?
**5:42**
